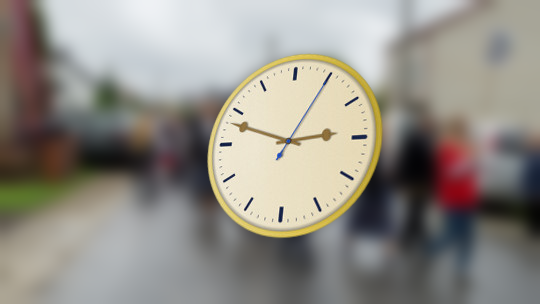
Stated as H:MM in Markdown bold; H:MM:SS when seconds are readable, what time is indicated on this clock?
**2:48:05**
